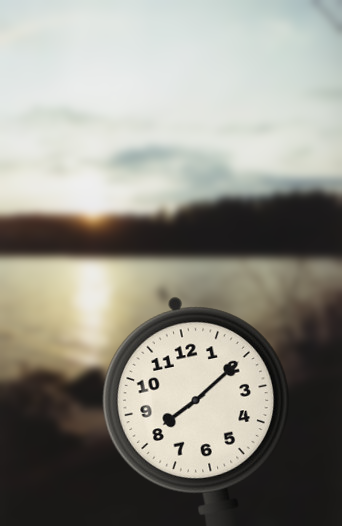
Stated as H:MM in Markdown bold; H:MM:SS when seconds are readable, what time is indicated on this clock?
**8:10**
